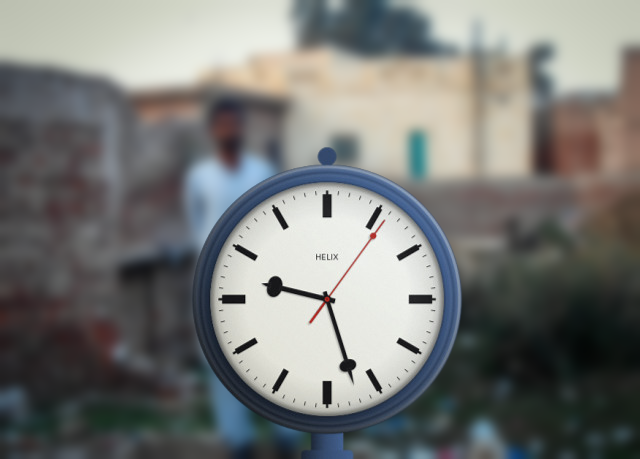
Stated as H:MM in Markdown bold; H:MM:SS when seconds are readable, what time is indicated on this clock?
**9:27:06**
